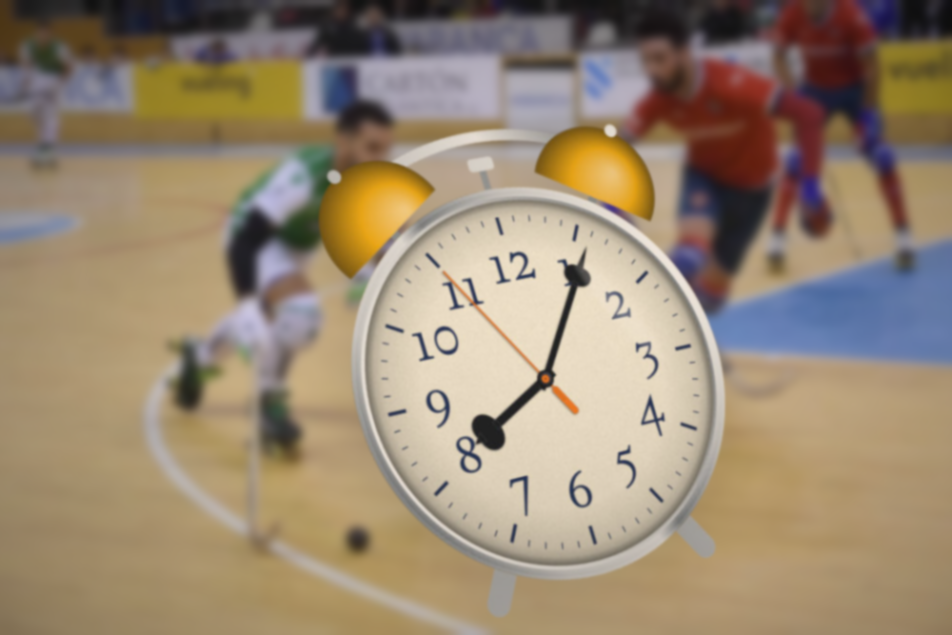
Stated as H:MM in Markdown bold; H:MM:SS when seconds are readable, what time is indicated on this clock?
**8:05:55**
